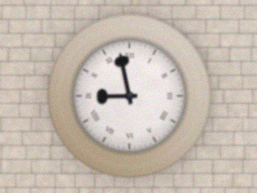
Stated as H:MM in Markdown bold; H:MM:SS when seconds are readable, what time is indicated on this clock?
**8:58**
